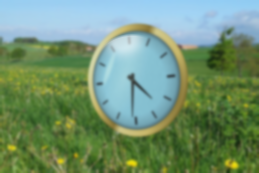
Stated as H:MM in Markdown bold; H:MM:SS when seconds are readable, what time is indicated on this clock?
**4:31**
